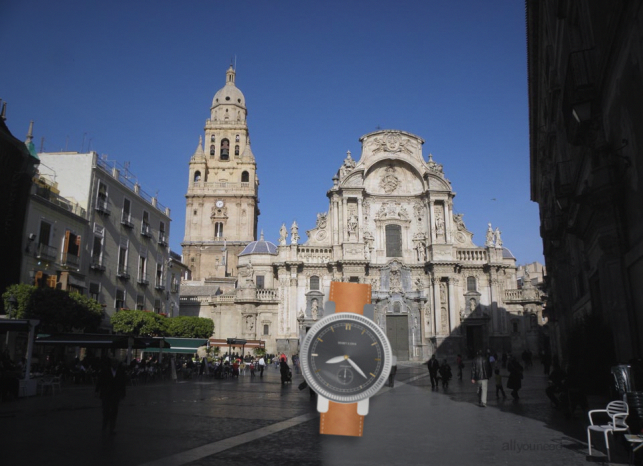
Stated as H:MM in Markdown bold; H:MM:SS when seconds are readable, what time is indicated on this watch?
**8:22**
